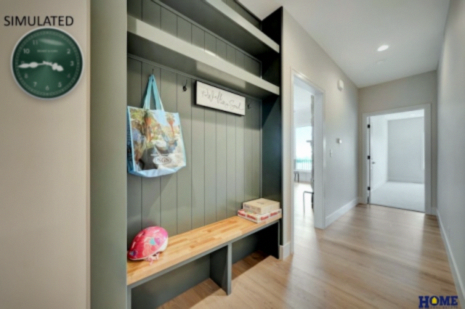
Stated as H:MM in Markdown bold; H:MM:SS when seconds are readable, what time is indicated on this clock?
**3:44**
